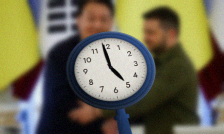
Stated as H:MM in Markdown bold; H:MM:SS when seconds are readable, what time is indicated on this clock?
**4:59**
